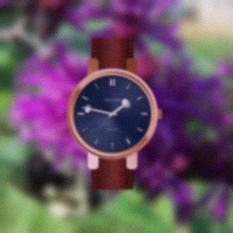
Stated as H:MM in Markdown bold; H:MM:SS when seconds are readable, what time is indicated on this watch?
**1:47**
